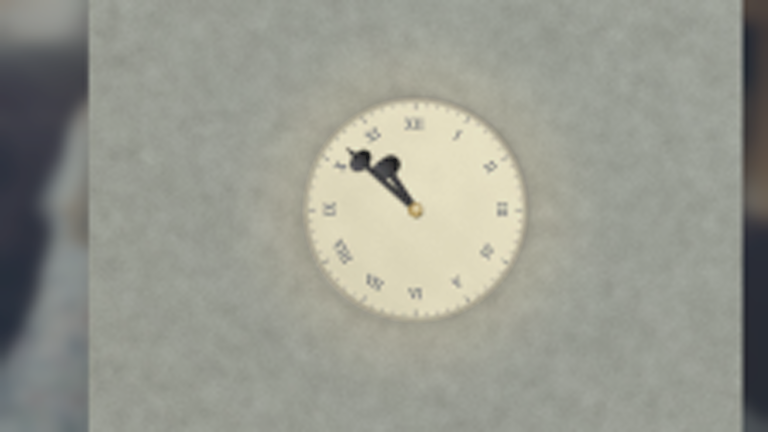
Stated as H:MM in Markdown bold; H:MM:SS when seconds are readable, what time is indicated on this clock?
**10:52**
